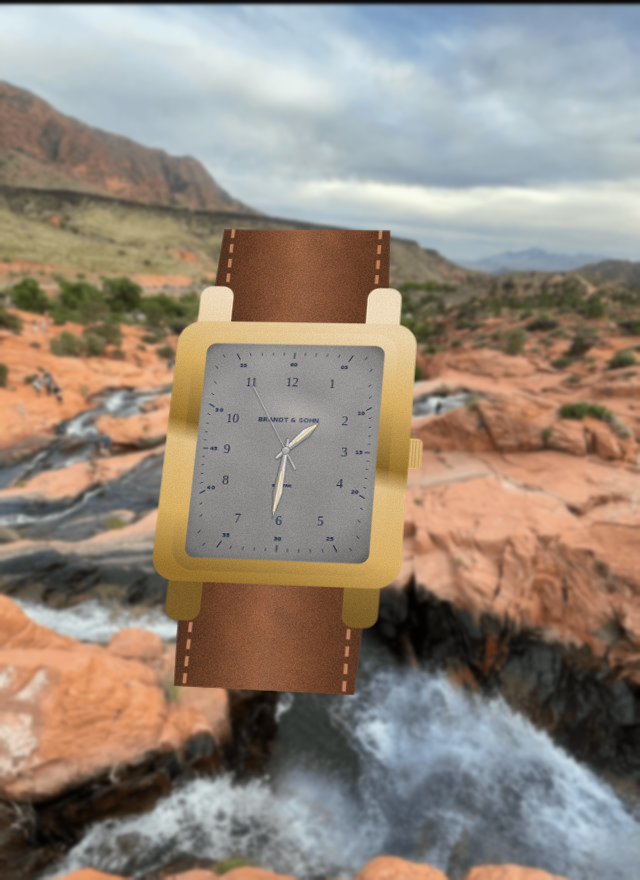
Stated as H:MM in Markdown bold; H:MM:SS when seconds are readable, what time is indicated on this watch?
**1:30:55**
